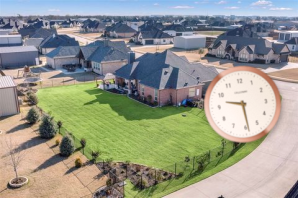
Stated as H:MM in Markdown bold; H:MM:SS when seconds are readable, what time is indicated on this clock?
**9:29**
